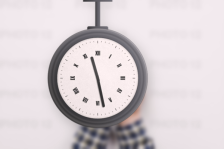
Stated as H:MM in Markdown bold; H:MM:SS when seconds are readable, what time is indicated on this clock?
**11:28**
